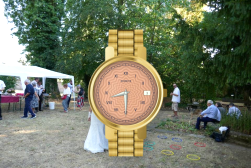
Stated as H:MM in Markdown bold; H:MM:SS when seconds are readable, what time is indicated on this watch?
**8:30**
